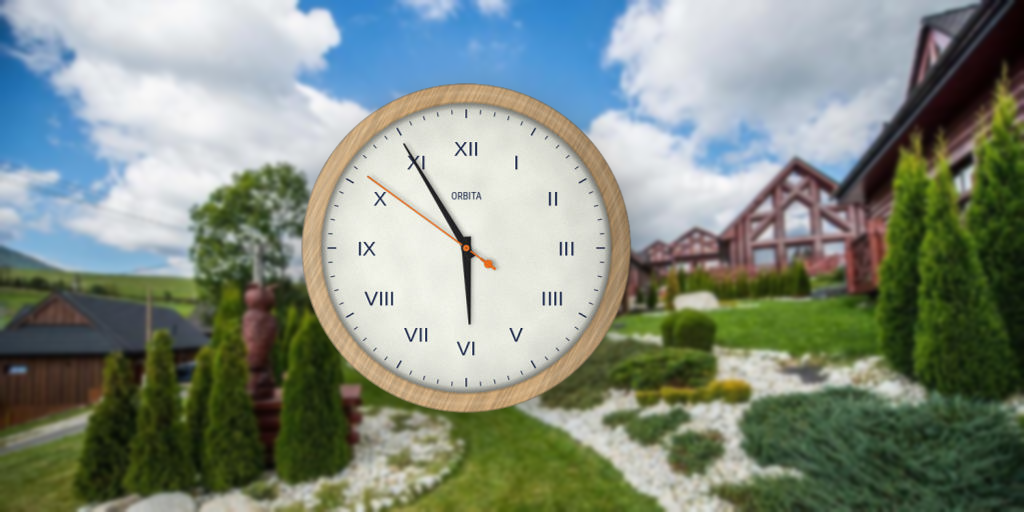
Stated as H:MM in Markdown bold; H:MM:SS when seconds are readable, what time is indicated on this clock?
**5:54:51**
